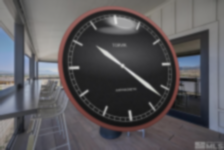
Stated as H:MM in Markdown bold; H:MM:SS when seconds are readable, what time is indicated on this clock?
**10:22**
